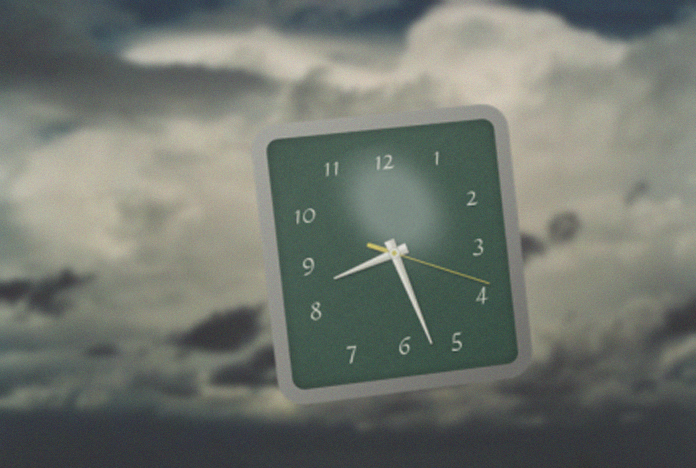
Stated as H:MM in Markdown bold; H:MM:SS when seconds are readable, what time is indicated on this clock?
**8:27:19**
